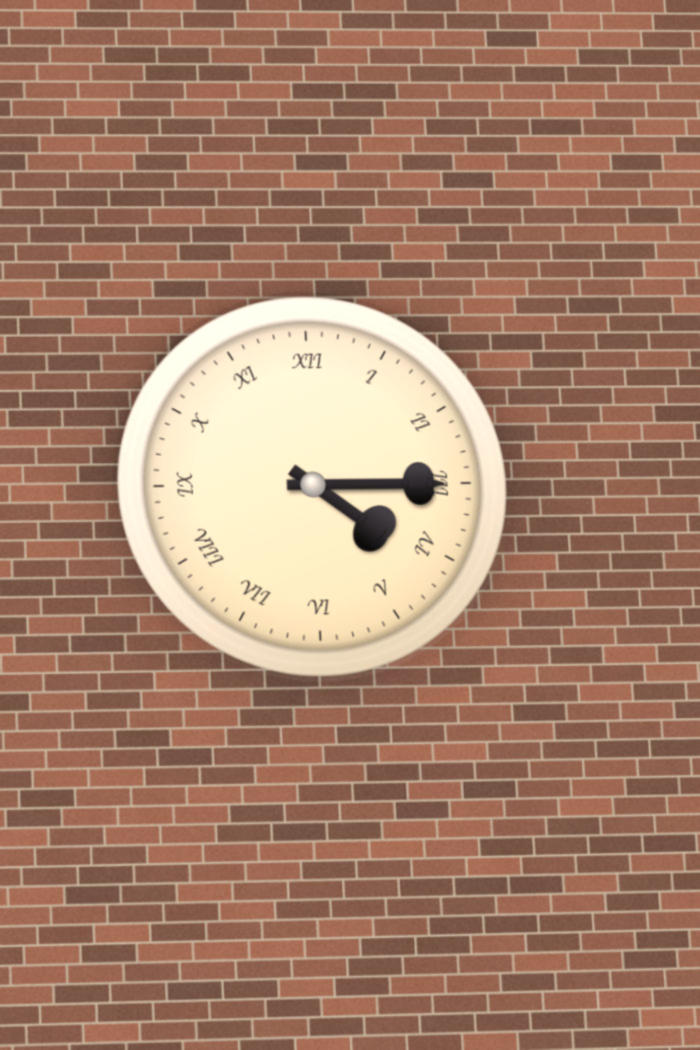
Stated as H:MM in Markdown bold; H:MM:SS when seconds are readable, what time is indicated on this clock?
**4:15**
